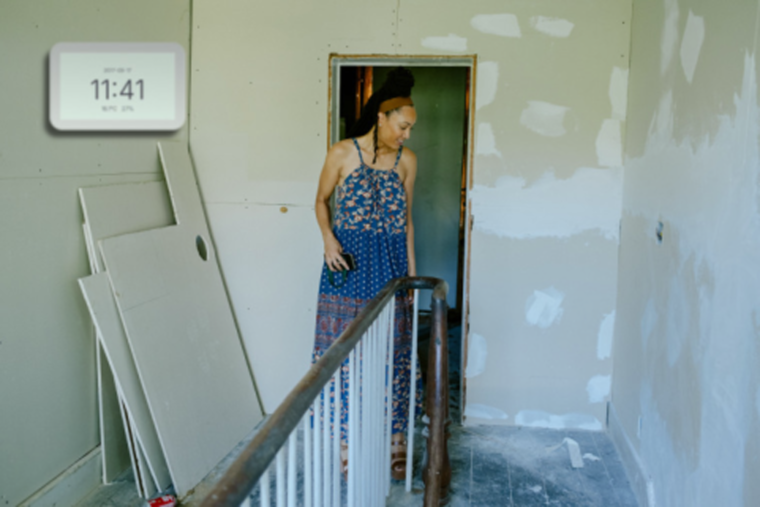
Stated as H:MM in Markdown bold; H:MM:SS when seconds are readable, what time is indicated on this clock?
**11:41**
